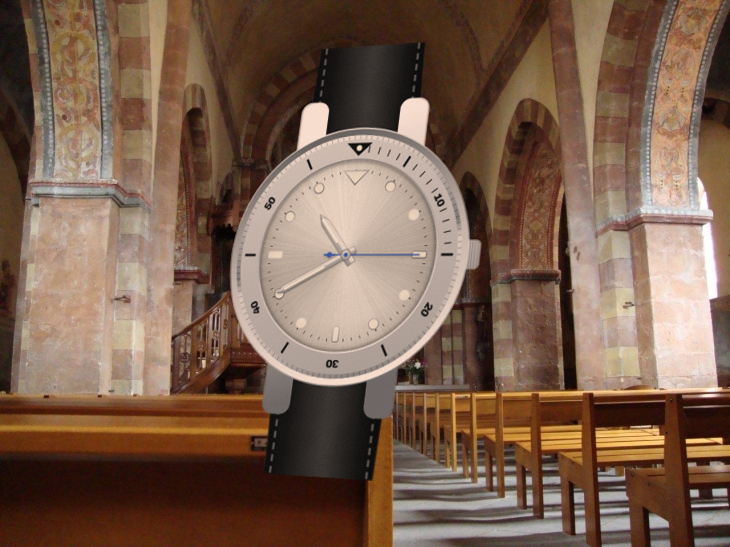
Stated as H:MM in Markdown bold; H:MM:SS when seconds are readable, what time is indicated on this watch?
**10:40:15**
